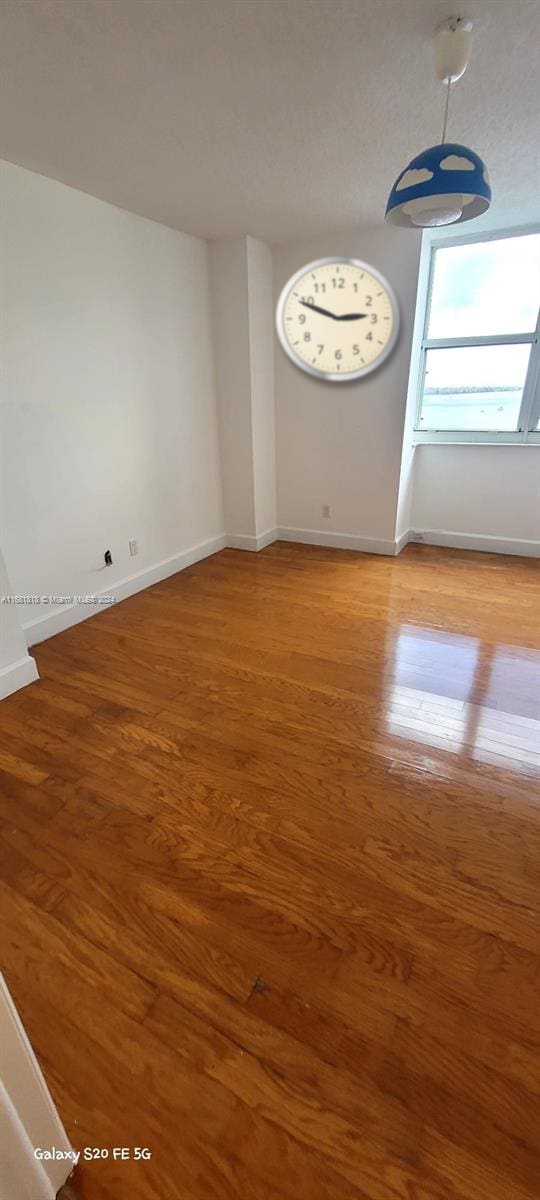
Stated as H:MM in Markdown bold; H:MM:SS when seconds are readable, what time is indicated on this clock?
**2:49**
